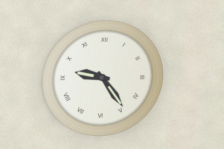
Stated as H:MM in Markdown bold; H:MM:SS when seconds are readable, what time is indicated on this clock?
**9:24**
